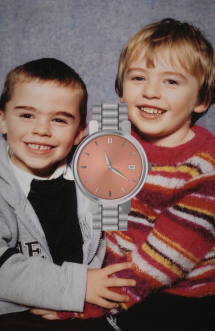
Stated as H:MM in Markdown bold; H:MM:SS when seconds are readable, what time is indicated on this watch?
**11:21**
